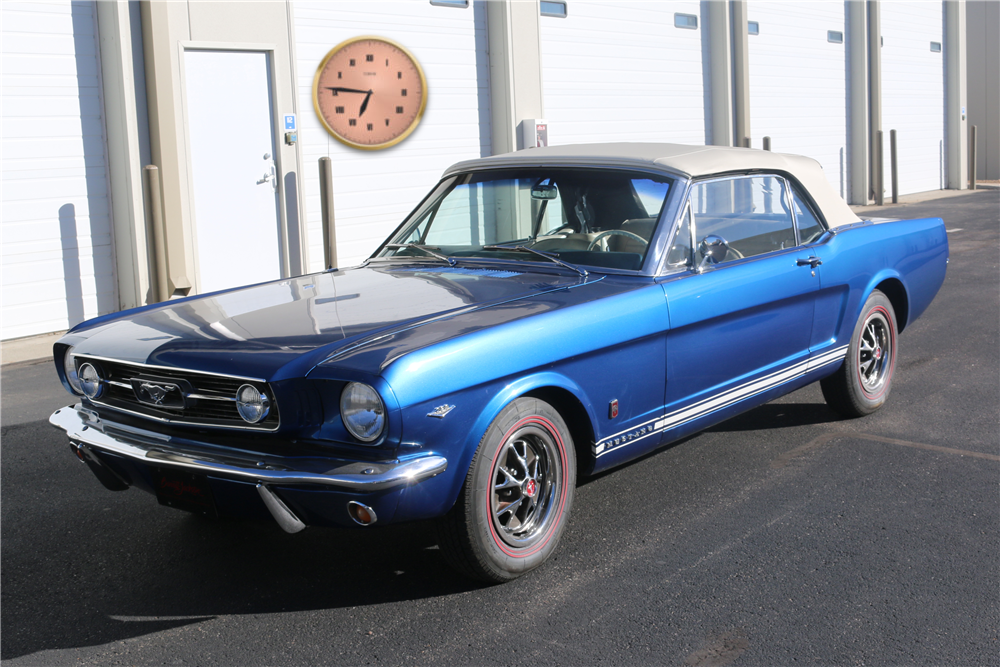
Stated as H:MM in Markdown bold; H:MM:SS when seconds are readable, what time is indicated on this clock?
**6:46**
